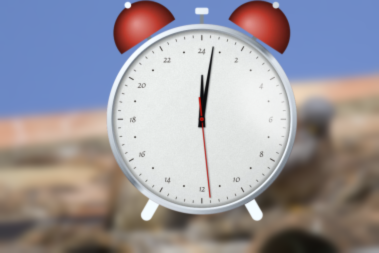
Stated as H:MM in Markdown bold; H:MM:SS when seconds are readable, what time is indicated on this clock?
**0:01:29**
